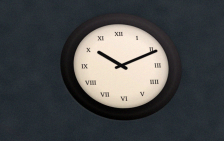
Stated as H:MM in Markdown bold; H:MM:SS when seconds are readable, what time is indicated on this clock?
**10:11**
